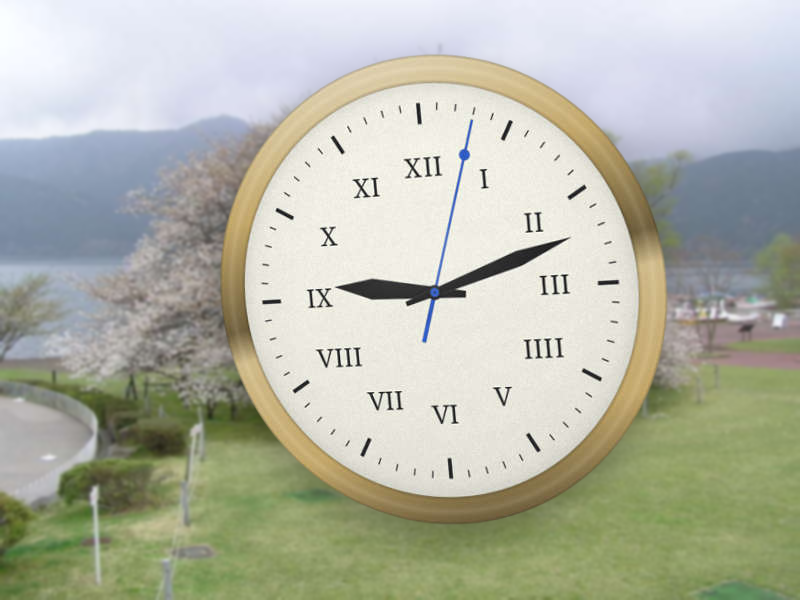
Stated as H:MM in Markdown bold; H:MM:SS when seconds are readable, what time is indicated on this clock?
**9:12:03**
